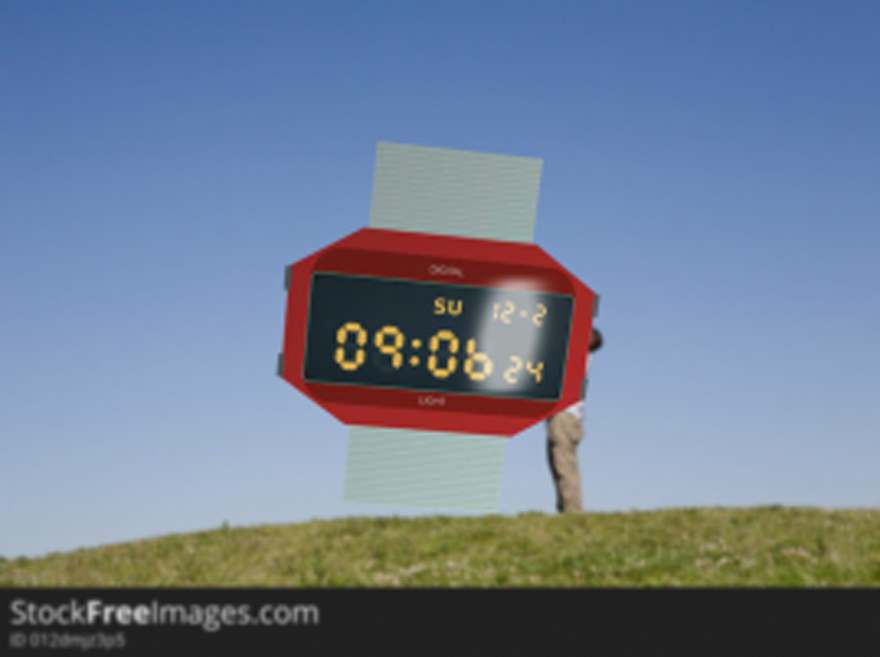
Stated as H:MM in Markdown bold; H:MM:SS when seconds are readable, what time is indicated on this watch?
**9:06:24**
